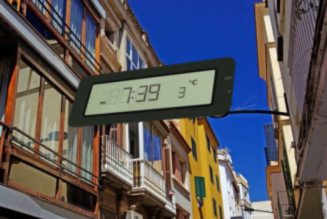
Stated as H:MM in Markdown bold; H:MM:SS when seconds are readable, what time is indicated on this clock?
**7:39**
